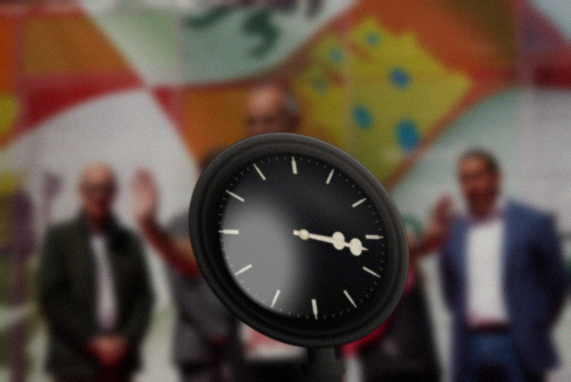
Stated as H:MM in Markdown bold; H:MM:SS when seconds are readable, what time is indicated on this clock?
**3:17**
